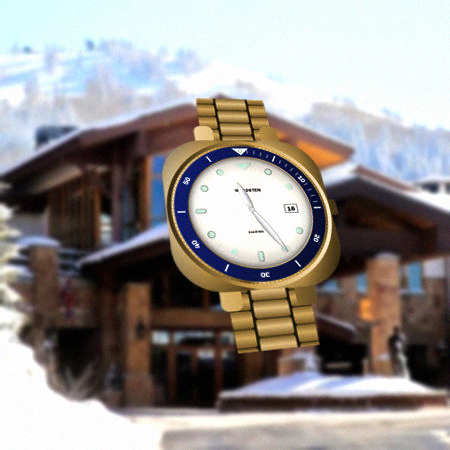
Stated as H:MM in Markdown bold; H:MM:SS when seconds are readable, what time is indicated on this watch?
**11:25**
